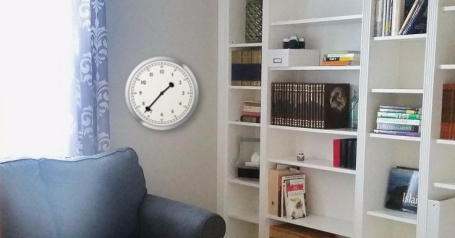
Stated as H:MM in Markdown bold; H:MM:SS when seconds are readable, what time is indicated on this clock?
**1:37**
